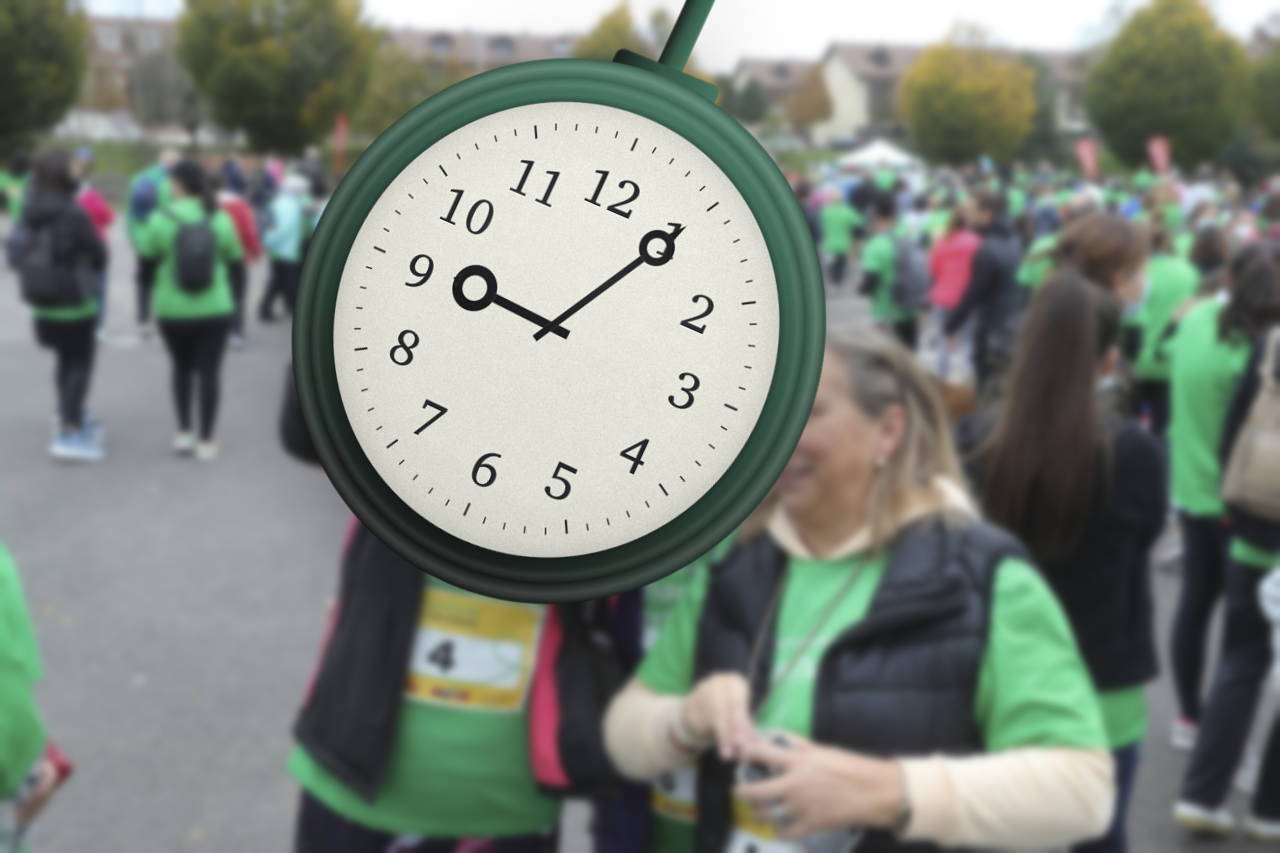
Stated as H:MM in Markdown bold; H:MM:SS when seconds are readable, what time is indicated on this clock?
**9:05**
